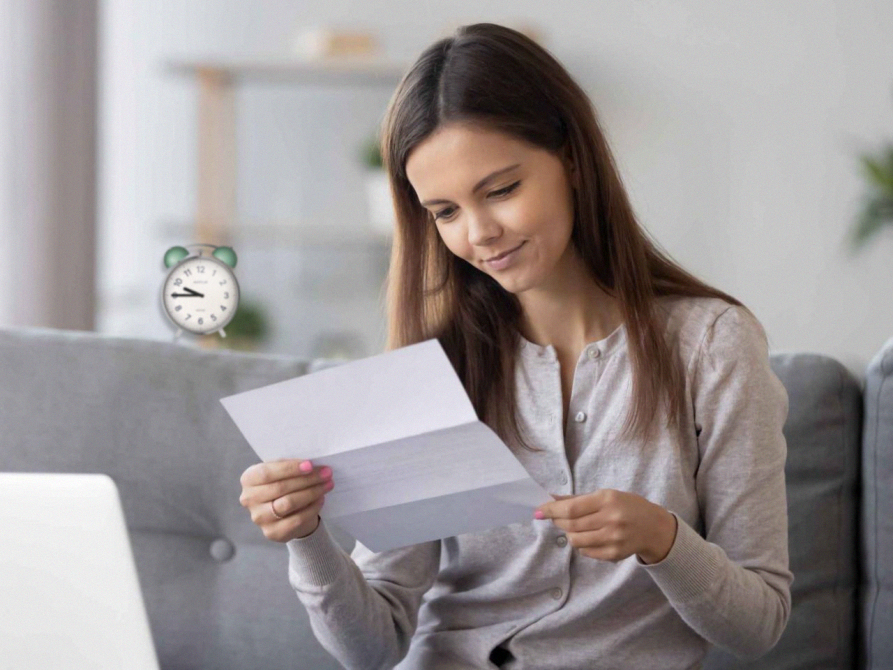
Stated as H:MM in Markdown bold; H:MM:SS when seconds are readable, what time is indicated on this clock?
**9:45**
